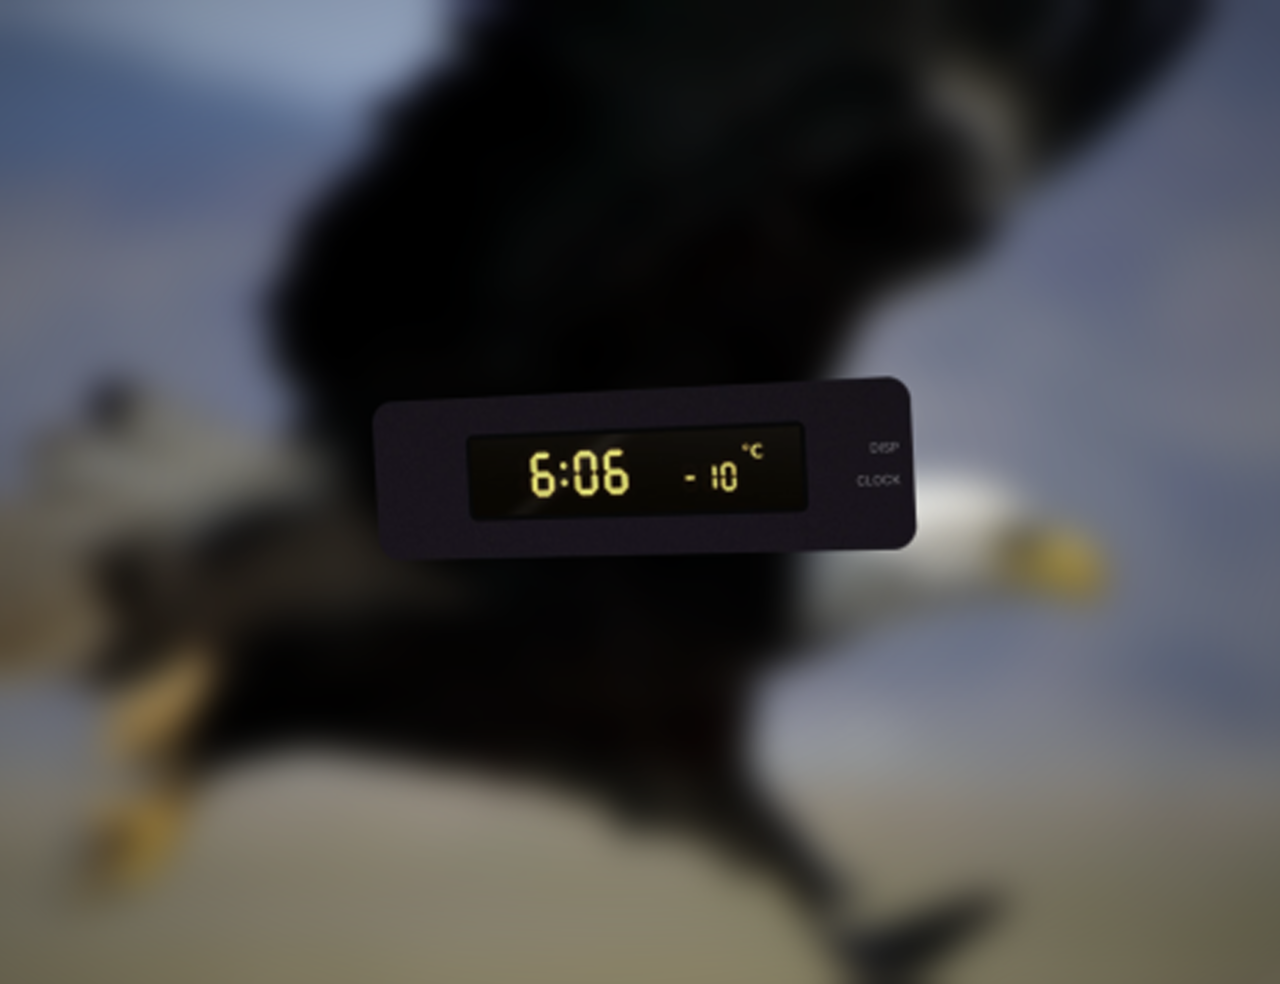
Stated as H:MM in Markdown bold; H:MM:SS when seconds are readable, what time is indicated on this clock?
**6:06**
